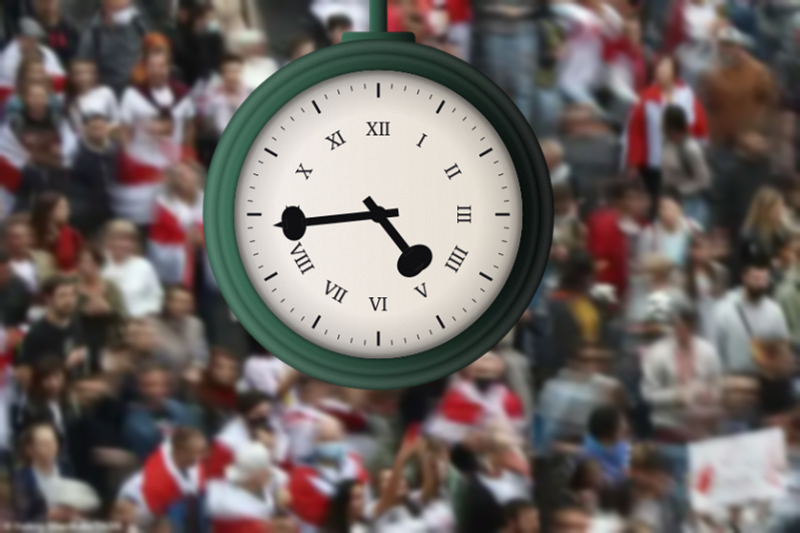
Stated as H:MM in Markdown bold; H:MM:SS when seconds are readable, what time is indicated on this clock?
**4:44**
